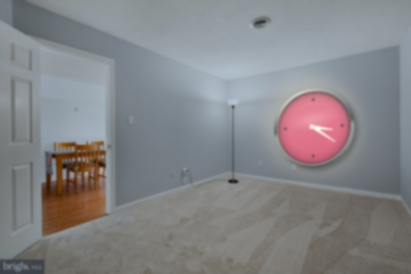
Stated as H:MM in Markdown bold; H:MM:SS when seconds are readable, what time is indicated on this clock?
**3:21**
